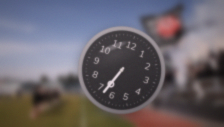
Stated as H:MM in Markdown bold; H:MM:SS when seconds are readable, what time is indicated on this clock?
**6:33**
